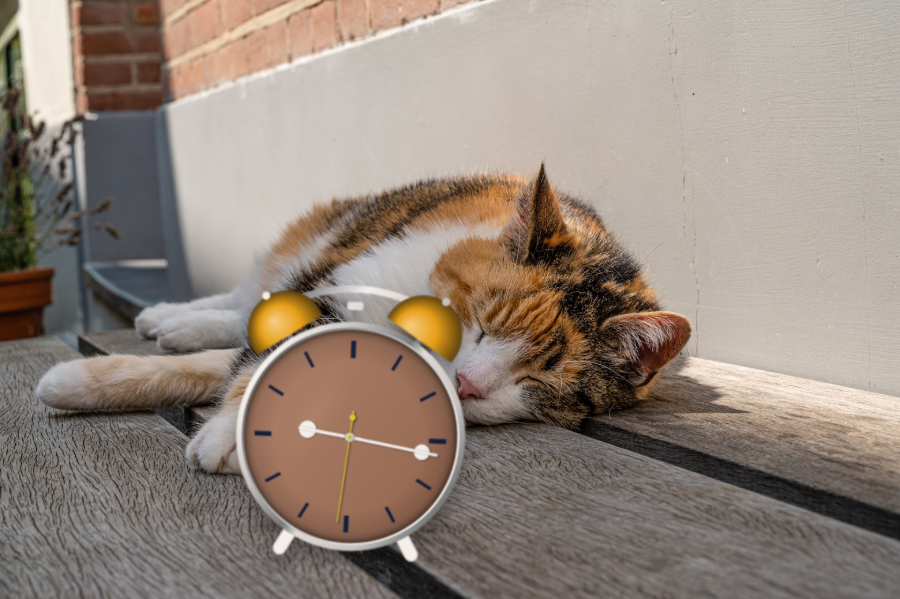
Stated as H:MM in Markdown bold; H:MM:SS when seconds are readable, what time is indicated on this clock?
**9:16:31**
